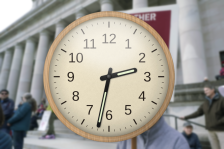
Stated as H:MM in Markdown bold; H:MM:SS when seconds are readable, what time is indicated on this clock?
**2:32**
